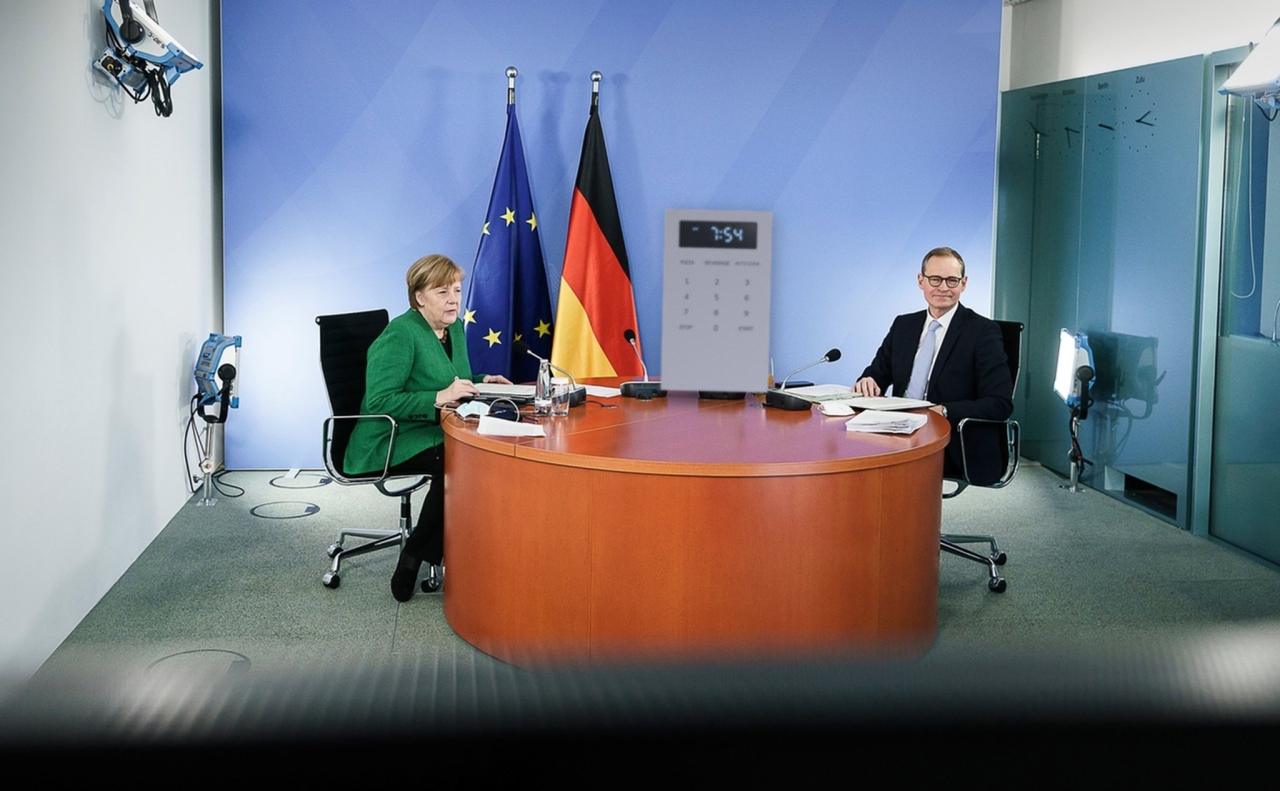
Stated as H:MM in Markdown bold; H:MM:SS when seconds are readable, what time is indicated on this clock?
**7:54**
